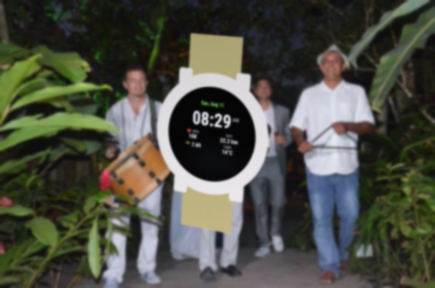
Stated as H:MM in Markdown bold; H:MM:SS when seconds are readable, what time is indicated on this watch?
**8:29**
